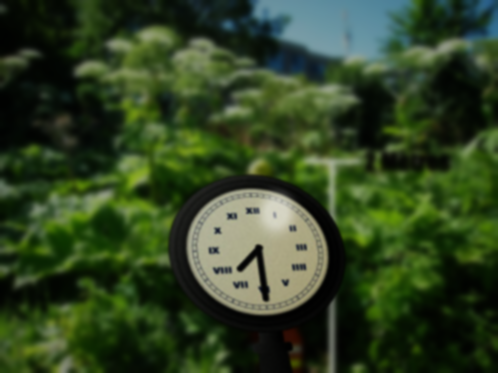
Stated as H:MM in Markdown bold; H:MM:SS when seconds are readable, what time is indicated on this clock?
**7:30**
